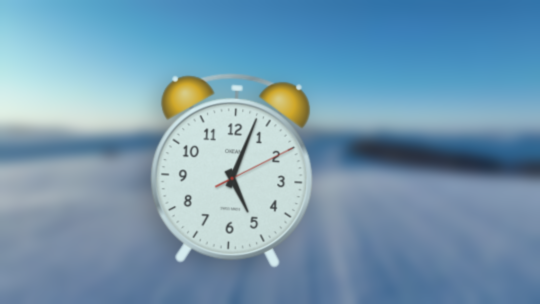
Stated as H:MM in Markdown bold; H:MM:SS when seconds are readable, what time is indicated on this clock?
**5:03:10**
